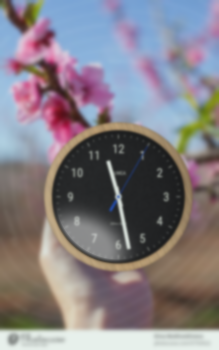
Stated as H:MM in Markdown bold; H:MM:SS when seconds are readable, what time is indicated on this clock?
**11:28:05**
